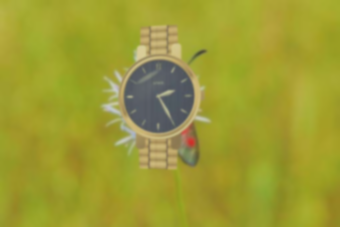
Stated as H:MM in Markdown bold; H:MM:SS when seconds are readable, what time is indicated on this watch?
**2:25**
